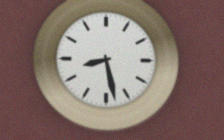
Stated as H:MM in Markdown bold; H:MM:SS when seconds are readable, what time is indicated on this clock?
**8:28**
